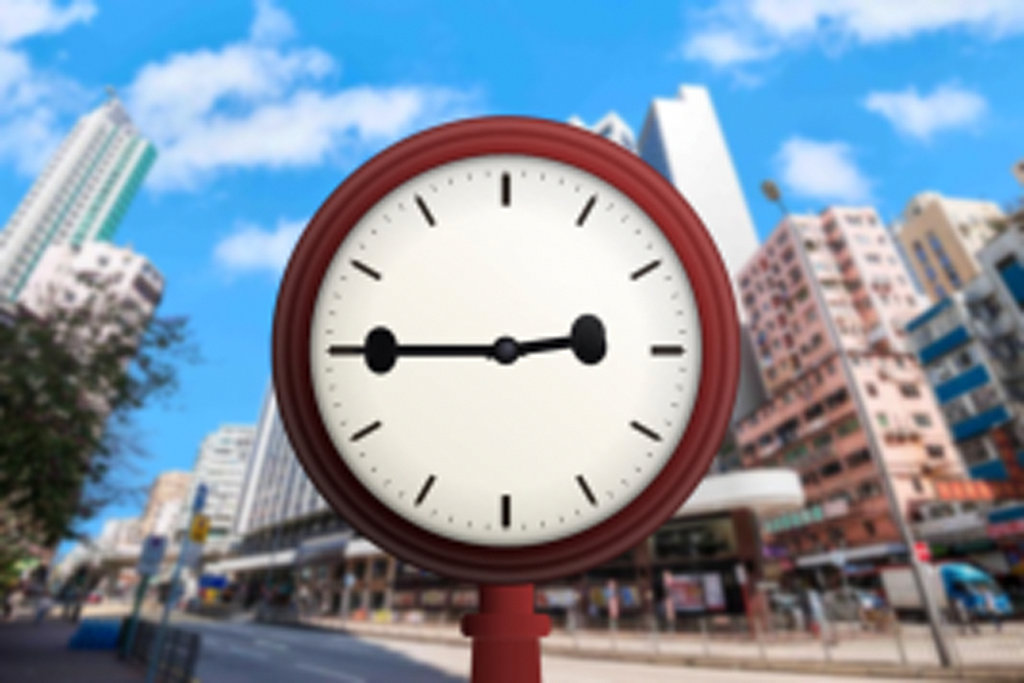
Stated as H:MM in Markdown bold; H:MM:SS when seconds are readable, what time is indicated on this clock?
**2:45**
